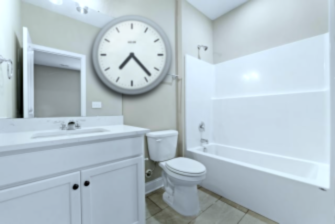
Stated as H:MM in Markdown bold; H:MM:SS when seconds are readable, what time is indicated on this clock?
**7:23**
